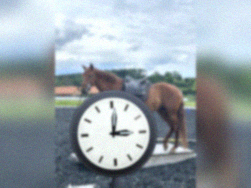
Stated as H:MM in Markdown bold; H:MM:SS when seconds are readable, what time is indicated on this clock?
**3:01**
